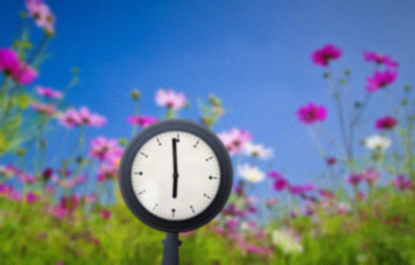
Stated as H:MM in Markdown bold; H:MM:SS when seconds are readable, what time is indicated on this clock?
**5:59**
